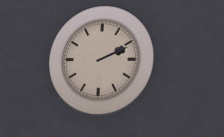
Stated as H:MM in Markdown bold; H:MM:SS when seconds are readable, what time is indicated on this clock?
**2:11**
